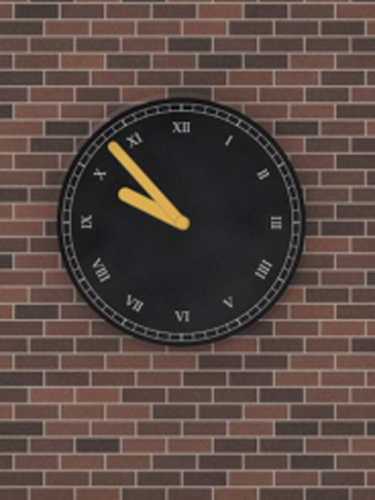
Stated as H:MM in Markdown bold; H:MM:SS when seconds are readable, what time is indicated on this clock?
**9:53**
